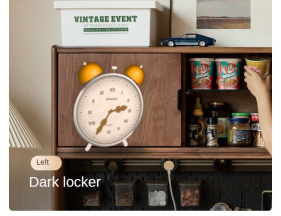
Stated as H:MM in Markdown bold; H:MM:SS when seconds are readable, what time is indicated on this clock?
**2:35**
